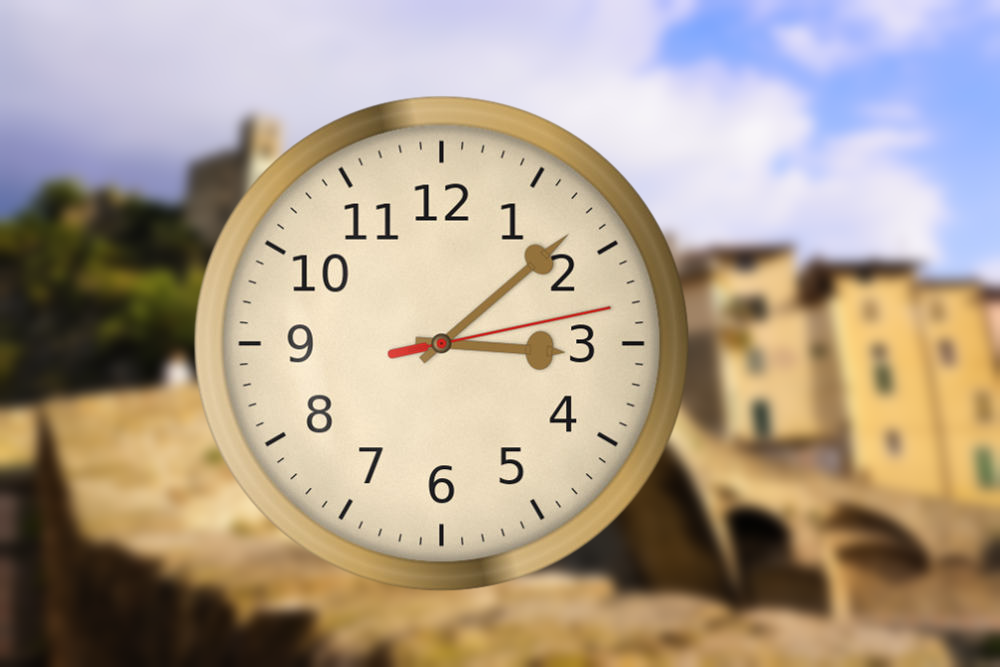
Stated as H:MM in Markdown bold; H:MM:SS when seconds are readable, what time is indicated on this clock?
**3:08:13**
